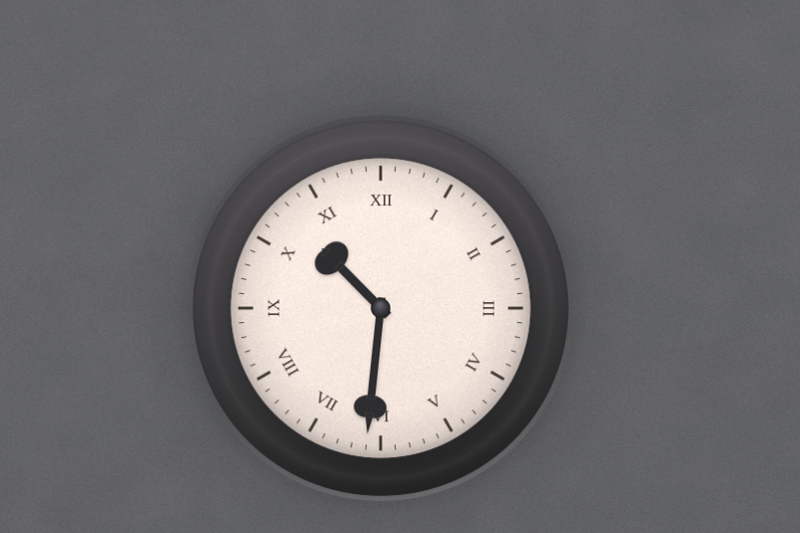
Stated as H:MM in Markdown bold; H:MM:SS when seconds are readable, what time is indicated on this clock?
**10:31**
